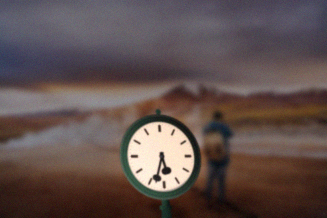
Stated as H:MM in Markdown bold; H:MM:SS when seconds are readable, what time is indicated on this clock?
**5:33**
